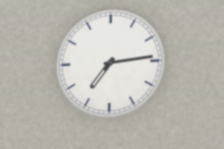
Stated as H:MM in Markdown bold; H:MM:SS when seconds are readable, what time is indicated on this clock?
**7:14**
